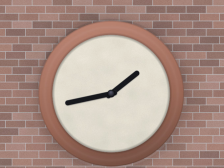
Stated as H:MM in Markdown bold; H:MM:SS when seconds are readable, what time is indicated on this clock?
**1:43**
